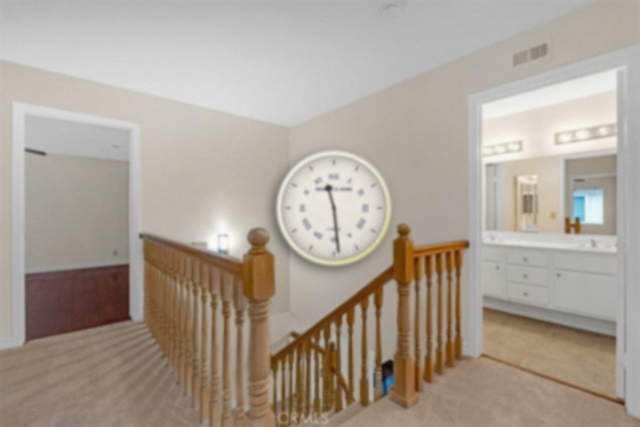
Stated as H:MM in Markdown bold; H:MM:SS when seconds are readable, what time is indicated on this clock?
**11:29**
